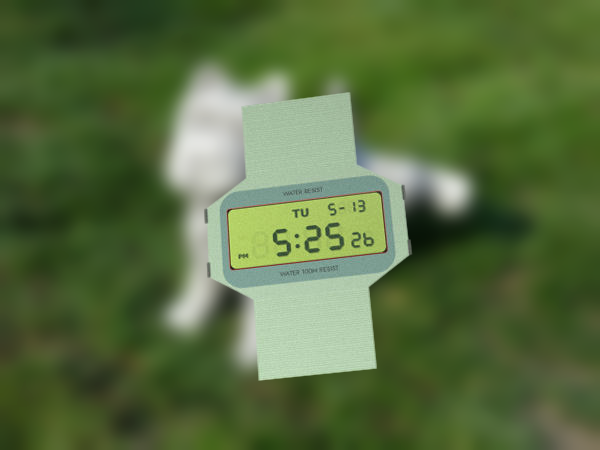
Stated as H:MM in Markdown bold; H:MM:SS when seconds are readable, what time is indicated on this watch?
**5:25:26**
